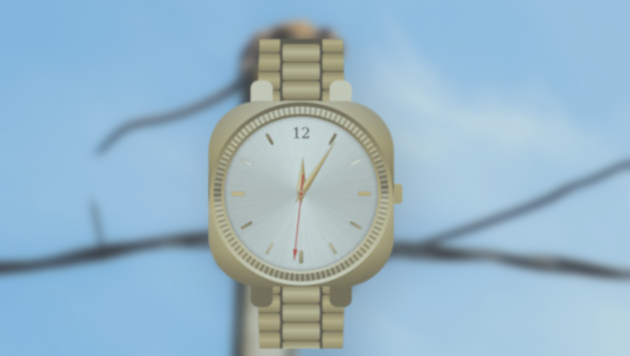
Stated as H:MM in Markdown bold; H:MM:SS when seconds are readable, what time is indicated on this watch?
**12:05:31**
